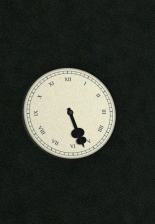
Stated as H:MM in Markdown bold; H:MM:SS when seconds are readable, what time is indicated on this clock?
**5:27**
